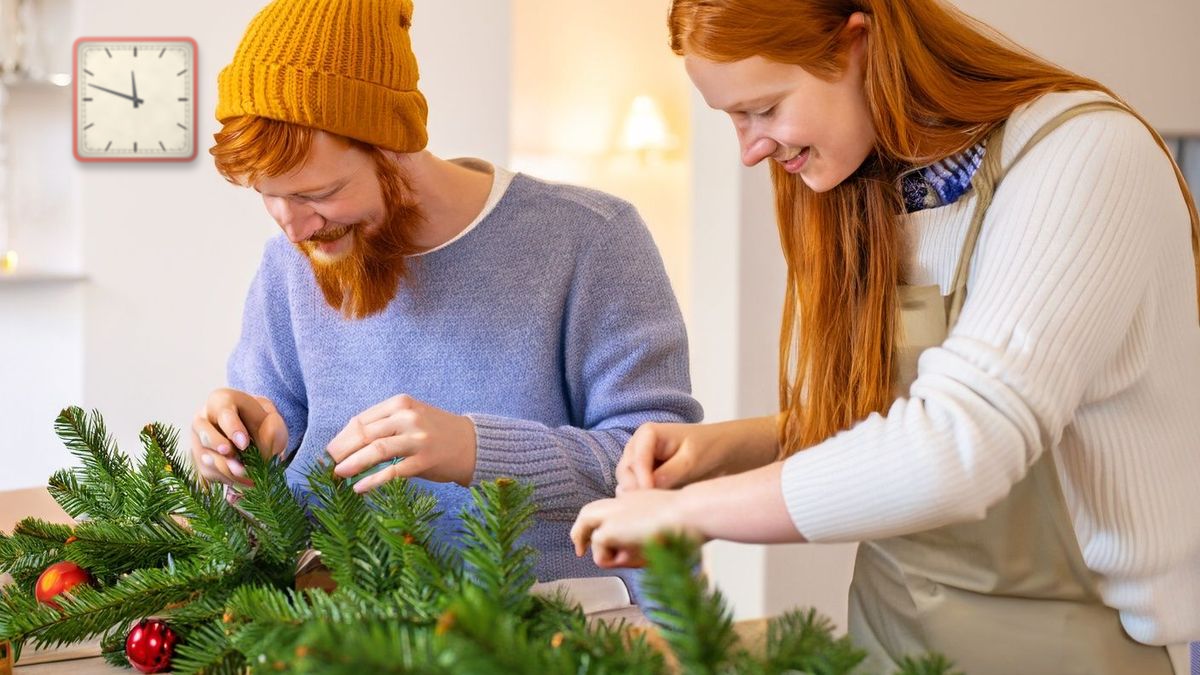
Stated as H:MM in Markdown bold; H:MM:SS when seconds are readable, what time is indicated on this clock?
**11:48**
